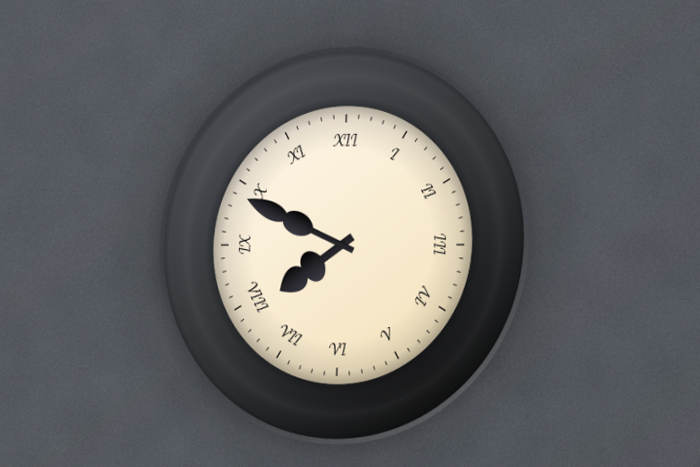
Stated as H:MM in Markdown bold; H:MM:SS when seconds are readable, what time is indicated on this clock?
**7:49**
